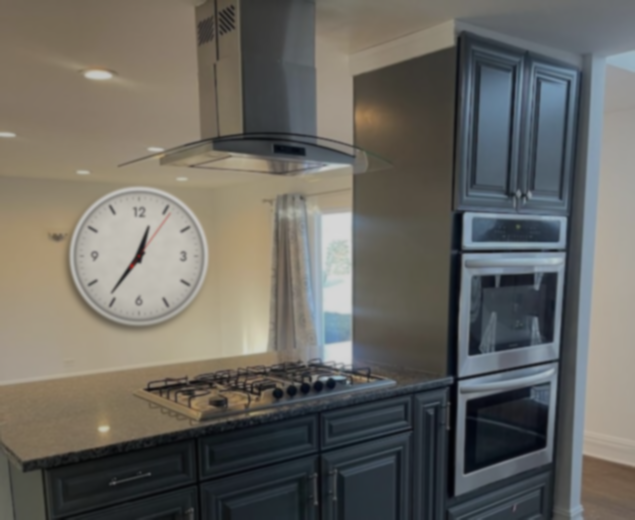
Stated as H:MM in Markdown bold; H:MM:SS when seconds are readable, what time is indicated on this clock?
**12:36:06**
